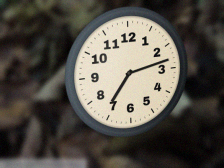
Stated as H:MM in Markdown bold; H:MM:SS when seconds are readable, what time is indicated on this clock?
**7:13**
